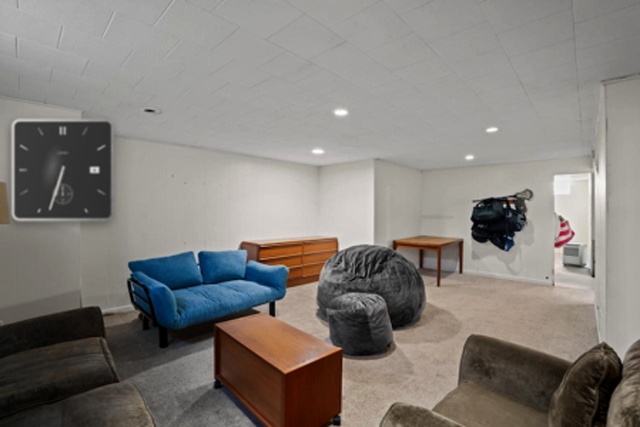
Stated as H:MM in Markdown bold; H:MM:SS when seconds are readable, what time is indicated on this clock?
**6:33**
